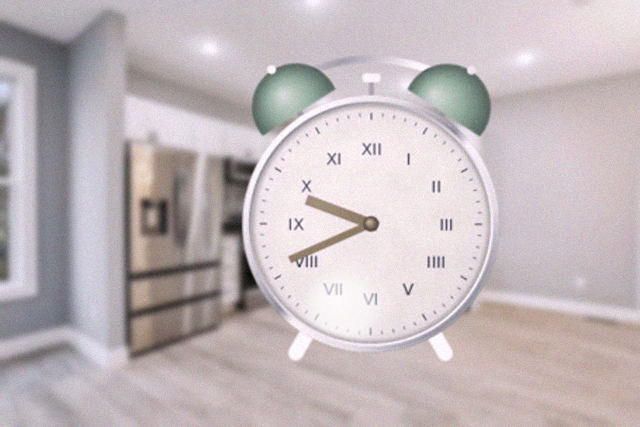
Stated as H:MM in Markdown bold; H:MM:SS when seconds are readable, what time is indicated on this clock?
**9:41**
